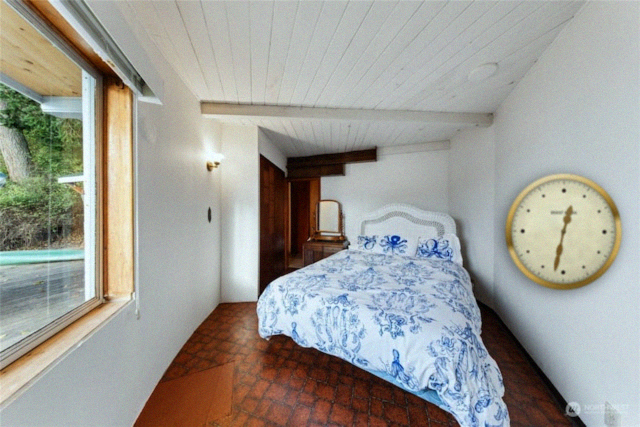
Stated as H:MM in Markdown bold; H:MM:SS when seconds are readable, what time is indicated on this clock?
**12:32**
